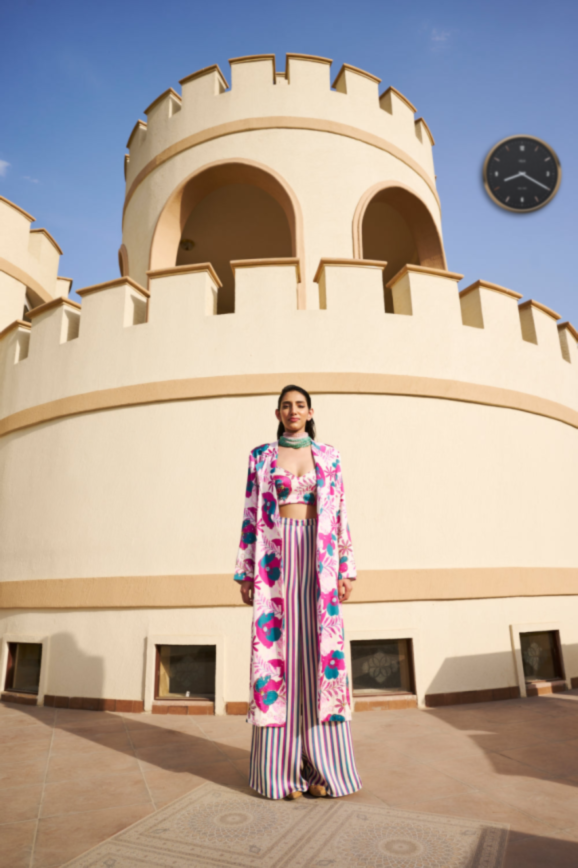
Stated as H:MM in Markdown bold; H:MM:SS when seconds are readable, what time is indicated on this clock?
**8:20**
